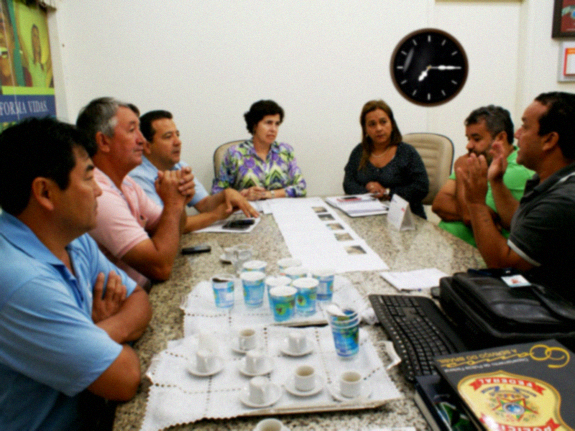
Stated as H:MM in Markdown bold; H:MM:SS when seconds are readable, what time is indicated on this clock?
**7:15**
